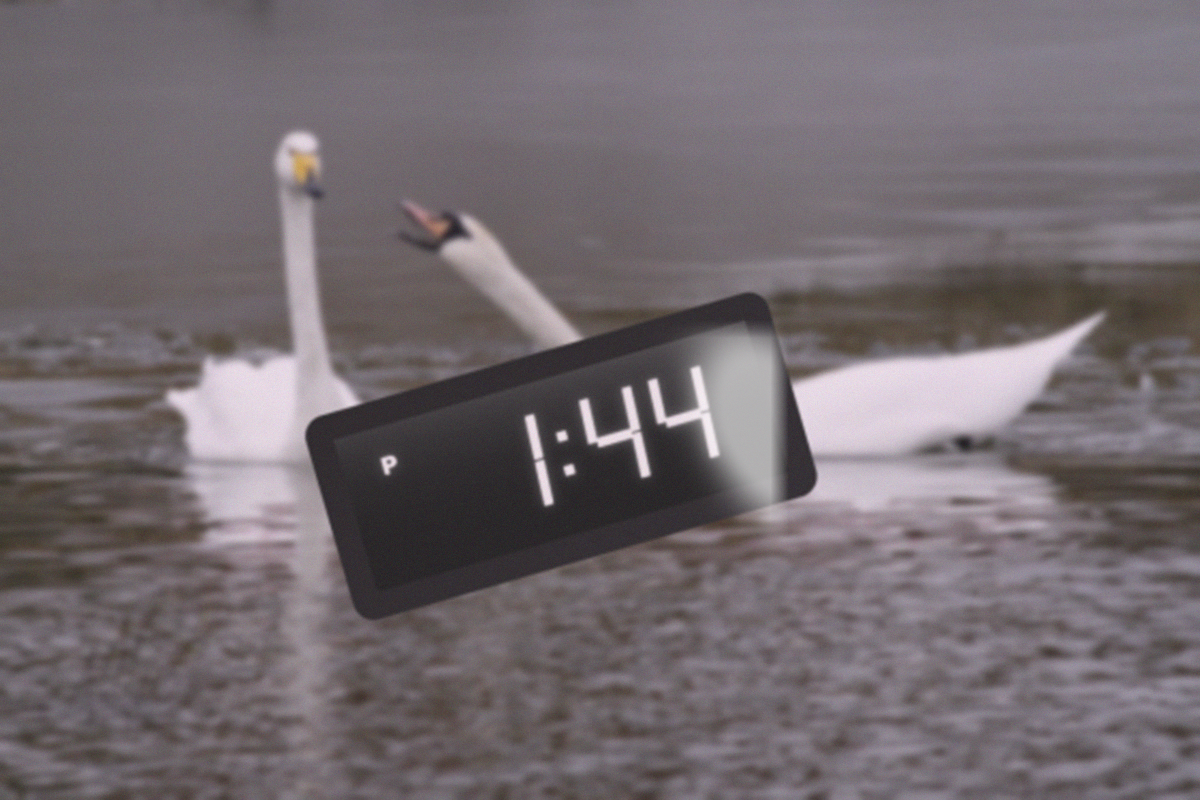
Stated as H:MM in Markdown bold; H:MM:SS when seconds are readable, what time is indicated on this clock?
**1:44**
